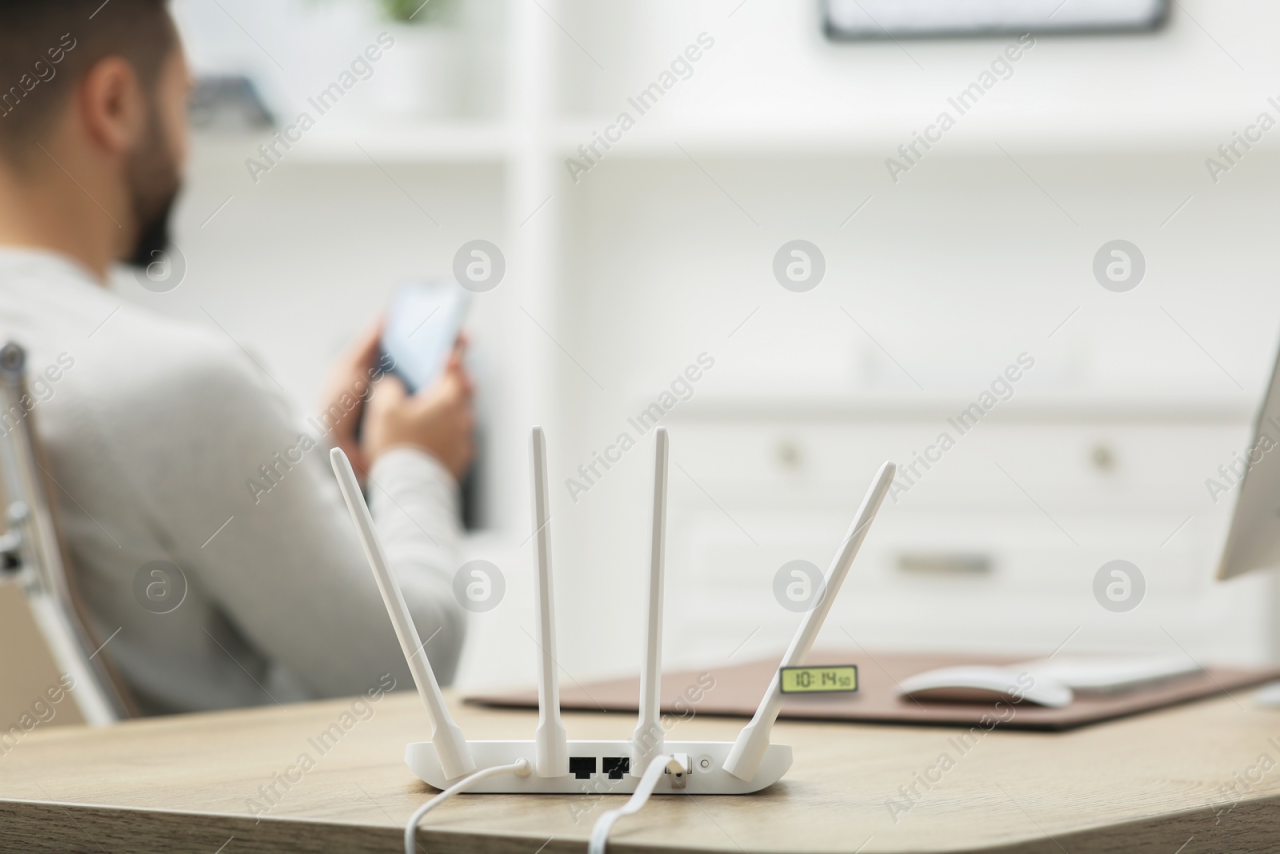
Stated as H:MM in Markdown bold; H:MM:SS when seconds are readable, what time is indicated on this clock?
**10:14**
